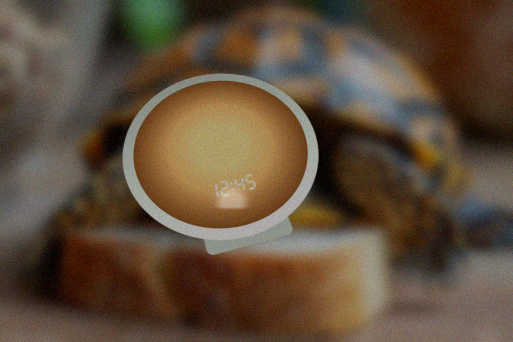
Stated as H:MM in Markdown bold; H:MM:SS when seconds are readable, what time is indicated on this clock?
**12:45**
